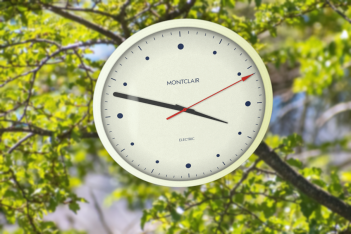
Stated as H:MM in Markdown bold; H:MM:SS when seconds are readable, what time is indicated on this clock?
**3:48:11**
